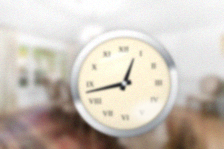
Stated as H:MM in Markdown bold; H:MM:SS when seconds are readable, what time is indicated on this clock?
**12:43**
